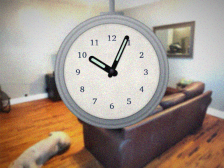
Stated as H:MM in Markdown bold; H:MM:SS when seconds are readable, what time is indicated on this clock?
**10:04**
